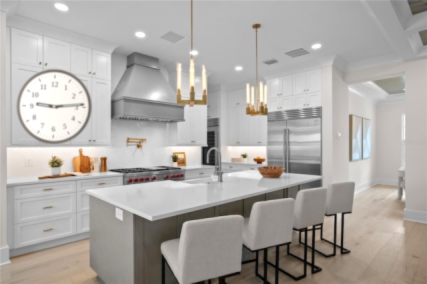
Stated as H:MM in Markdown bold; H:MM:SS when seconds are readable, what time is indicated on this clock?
**9:14**
